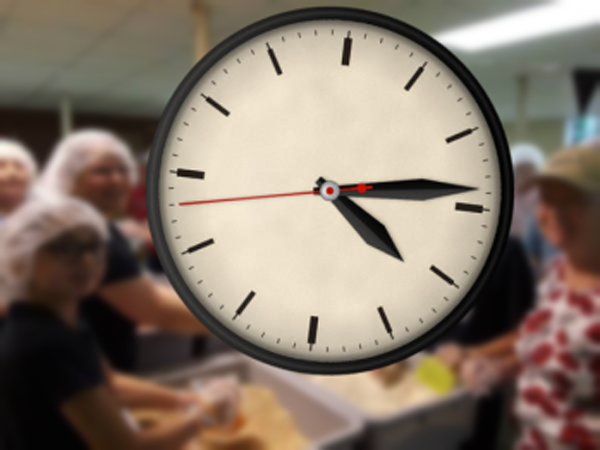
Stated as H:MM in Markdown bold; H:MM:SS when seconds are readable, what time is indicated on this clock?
**4:13:43**
